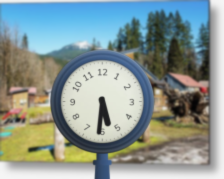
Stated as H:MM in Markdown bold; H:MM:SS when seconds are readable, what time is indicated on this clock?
**5:31**
